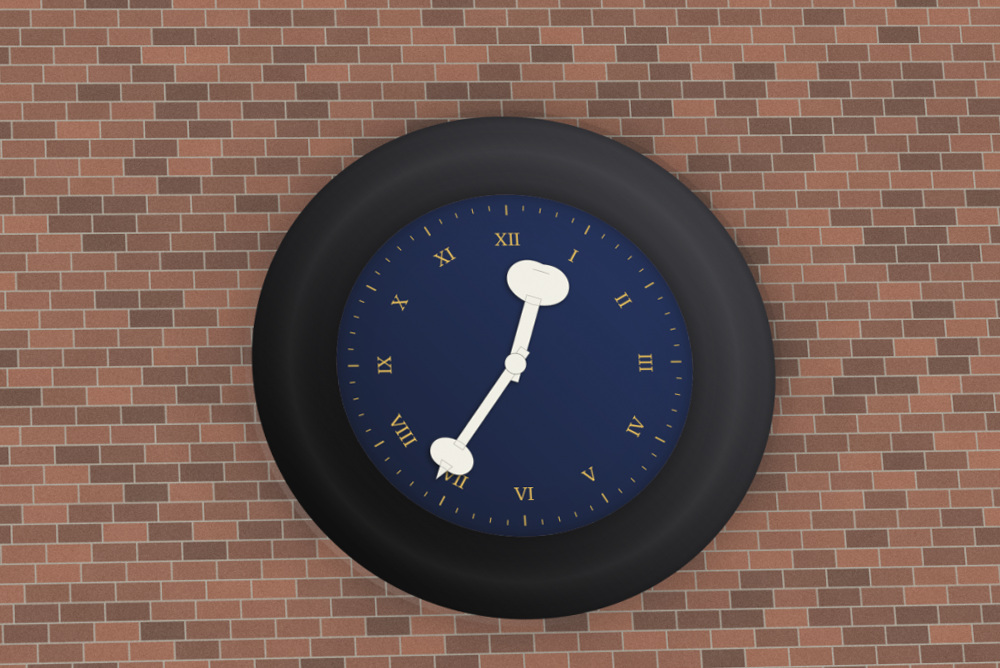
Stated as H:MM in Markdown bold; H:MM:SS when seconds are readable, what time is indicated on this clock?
**12:36**
